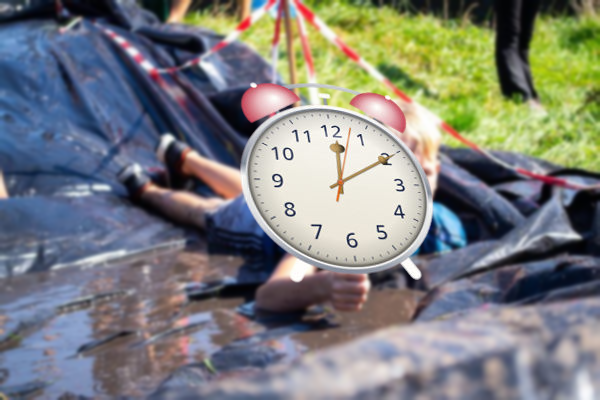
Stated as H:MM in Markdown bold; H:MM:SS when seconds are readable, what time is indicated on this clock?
**12:10:03**
